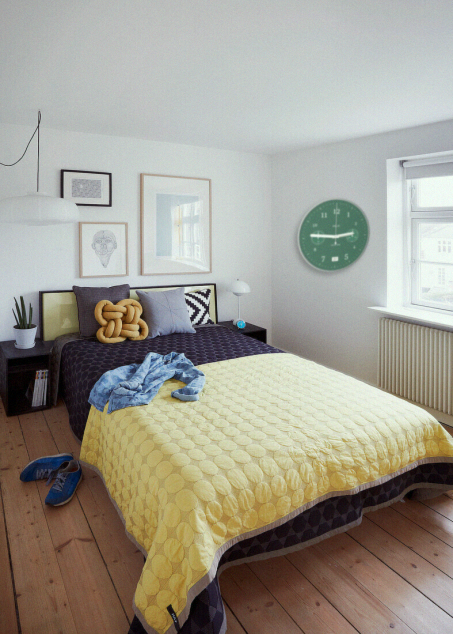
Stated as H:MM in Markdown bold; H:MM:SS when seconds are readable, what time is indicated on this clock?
**2:46**
